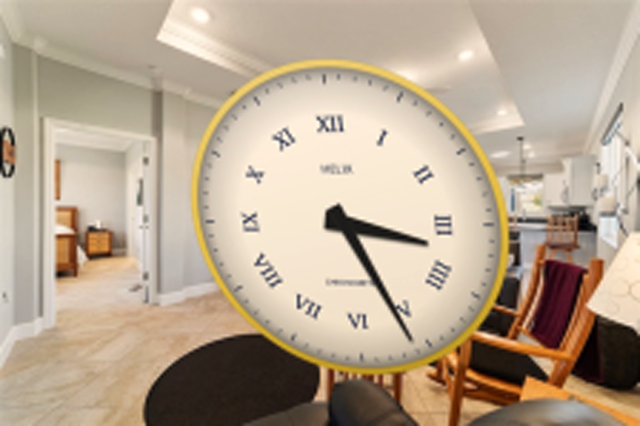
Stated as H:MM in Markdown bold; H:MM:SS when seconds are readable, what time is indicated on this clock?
**3:26**
